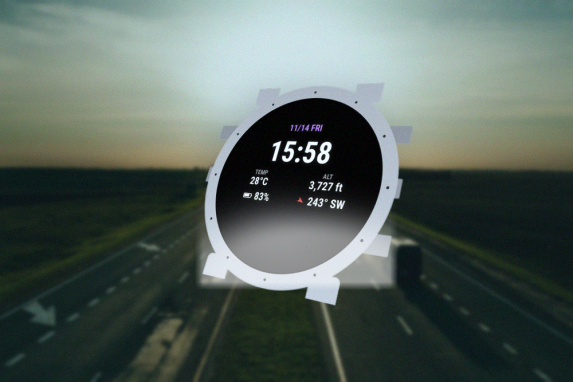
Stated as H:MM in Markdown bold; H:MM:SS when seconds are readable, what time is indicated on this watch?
**15:58**
